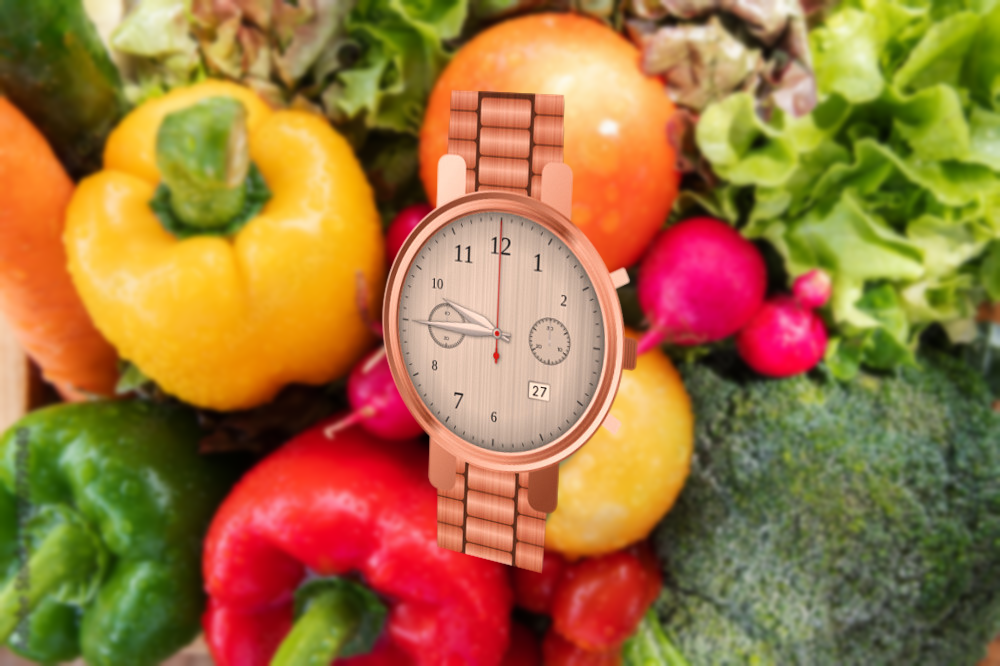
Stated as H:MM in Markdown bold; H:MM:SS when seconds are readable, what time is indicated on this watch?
**9:45**
